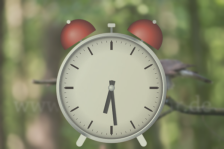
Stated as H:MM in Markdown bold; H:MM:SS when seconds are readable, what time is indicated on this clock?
**6:29**
